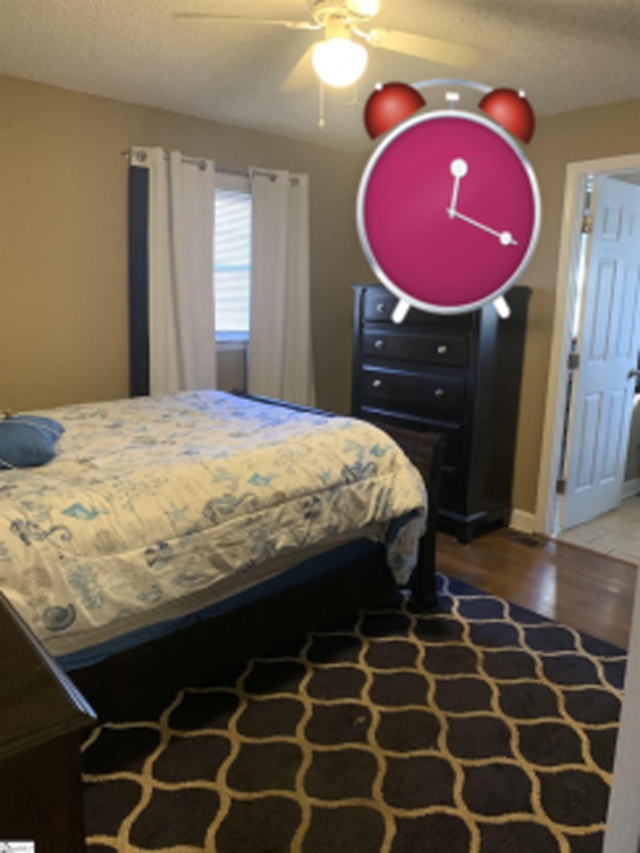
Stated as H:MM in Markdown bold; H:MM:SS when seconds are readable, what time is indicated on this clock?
**12:19**
